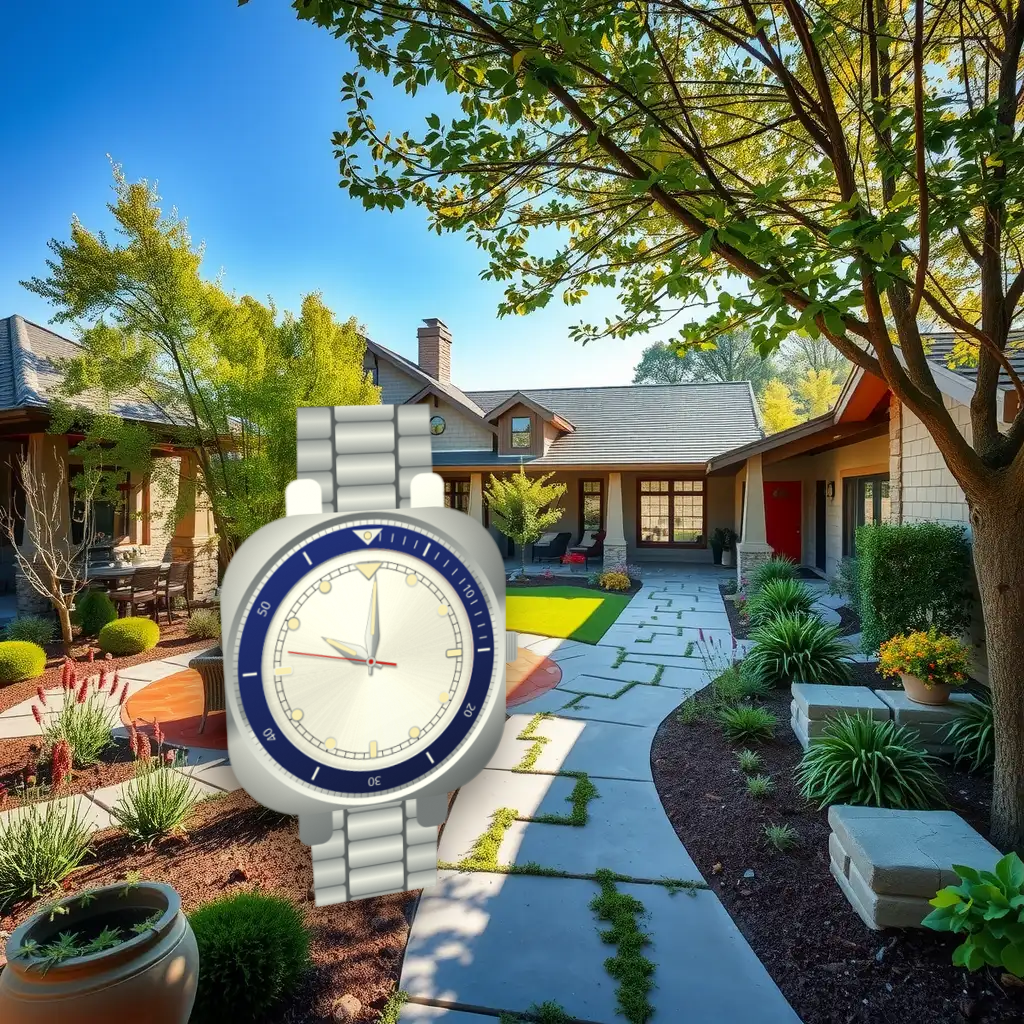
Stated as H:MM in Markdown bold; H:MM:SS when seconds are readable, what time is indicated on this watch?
**10:00:47**
